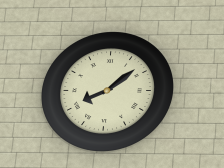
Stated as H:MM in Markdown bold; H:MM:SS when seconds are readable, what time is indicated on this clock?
**8:08**
